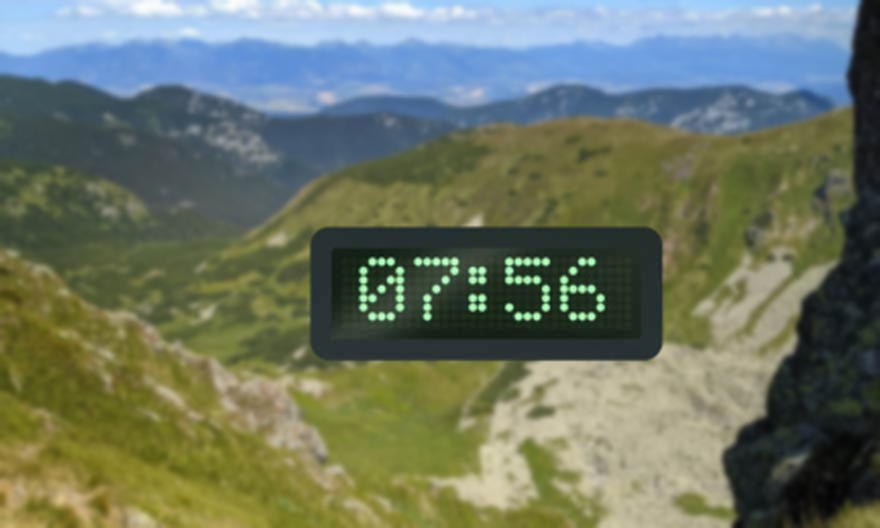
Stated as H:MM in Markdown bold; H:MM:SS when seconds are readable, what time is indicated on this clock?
**7:56**
